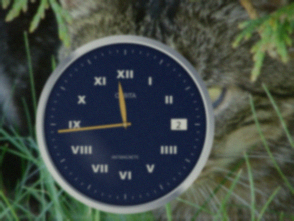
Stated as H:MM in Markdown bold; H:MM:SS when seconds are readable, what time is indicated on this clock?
**11:44**
